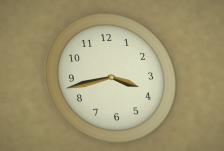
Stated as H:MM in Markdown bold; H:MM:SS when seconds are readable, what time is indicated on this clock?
**3:43**
